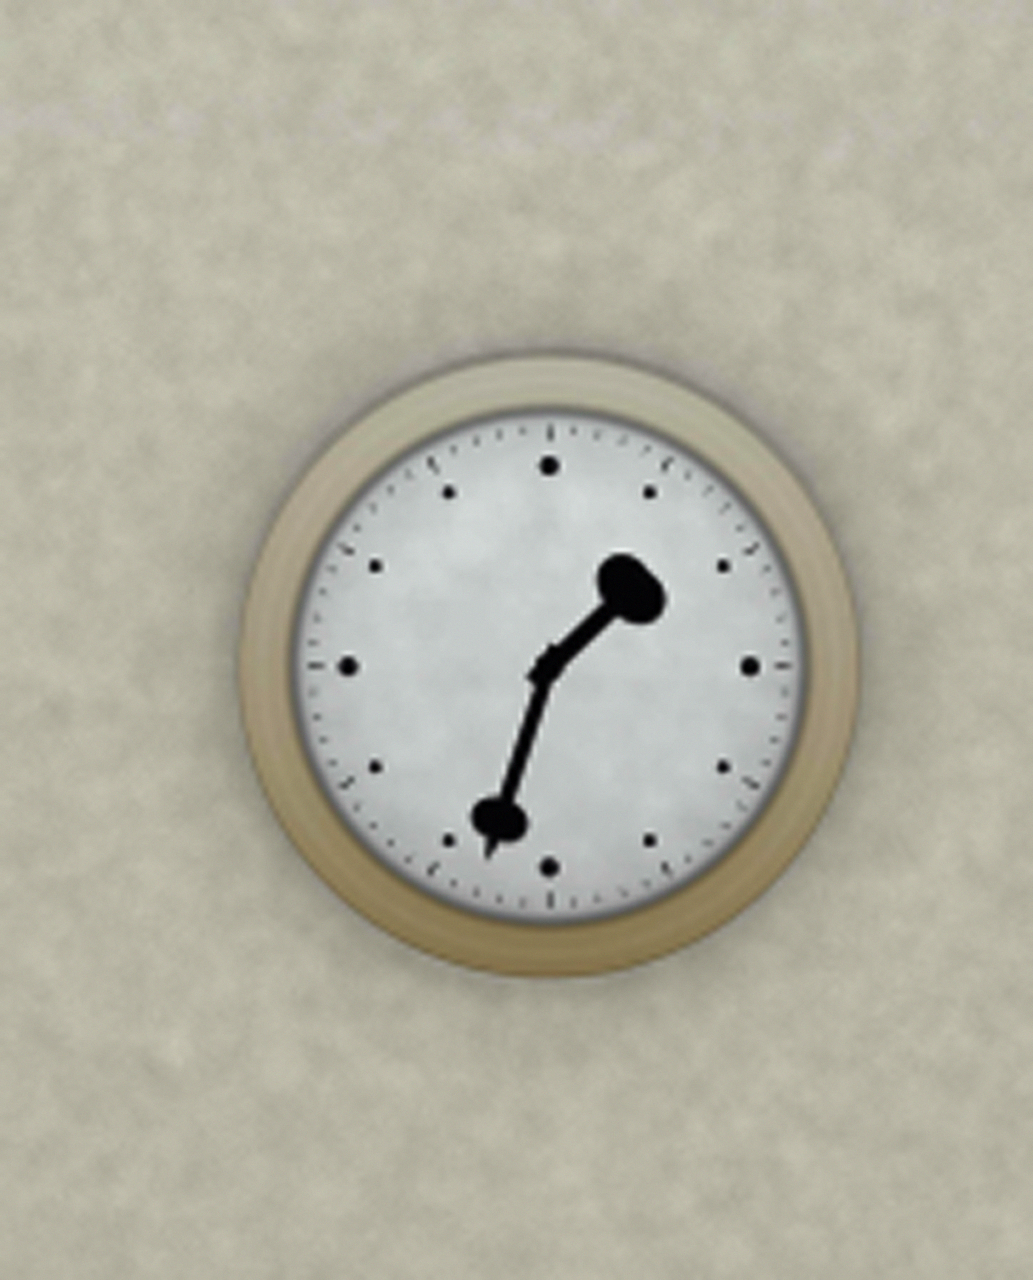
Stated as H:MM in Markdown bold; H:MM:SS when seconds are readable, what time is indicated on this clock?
**1:33**
